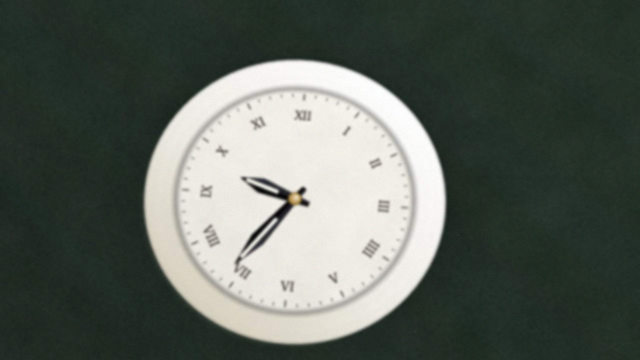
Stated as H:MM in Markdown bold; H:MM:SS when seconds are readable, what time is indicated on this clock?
**9:36**
